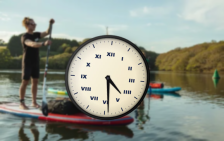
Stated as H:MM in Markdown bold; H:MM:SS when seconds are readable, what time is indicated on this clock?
**4:29**
